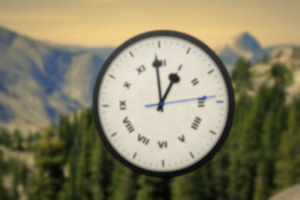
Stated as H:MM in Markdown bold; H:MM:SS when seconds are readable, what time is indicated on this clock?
**12:59:14**
